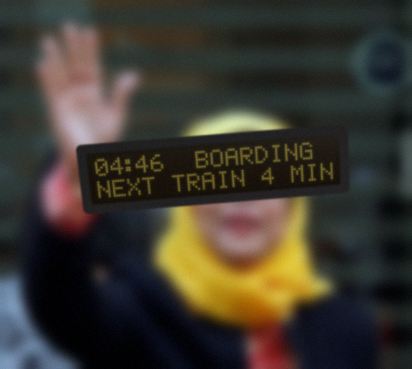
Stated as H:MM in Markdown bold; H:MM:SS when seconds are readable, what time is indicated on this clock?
**4:46**
